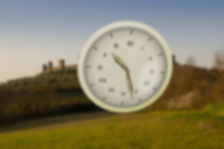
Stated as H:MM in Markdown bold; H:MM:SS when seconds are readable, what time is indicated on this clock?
**10:27**
